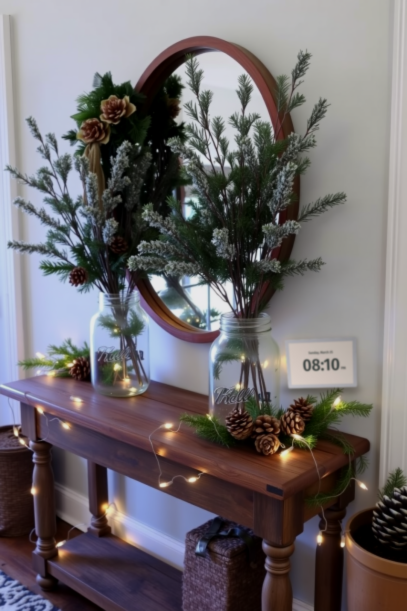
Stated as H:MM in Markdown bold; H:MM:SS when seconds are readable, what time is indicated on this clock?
**8:10**
